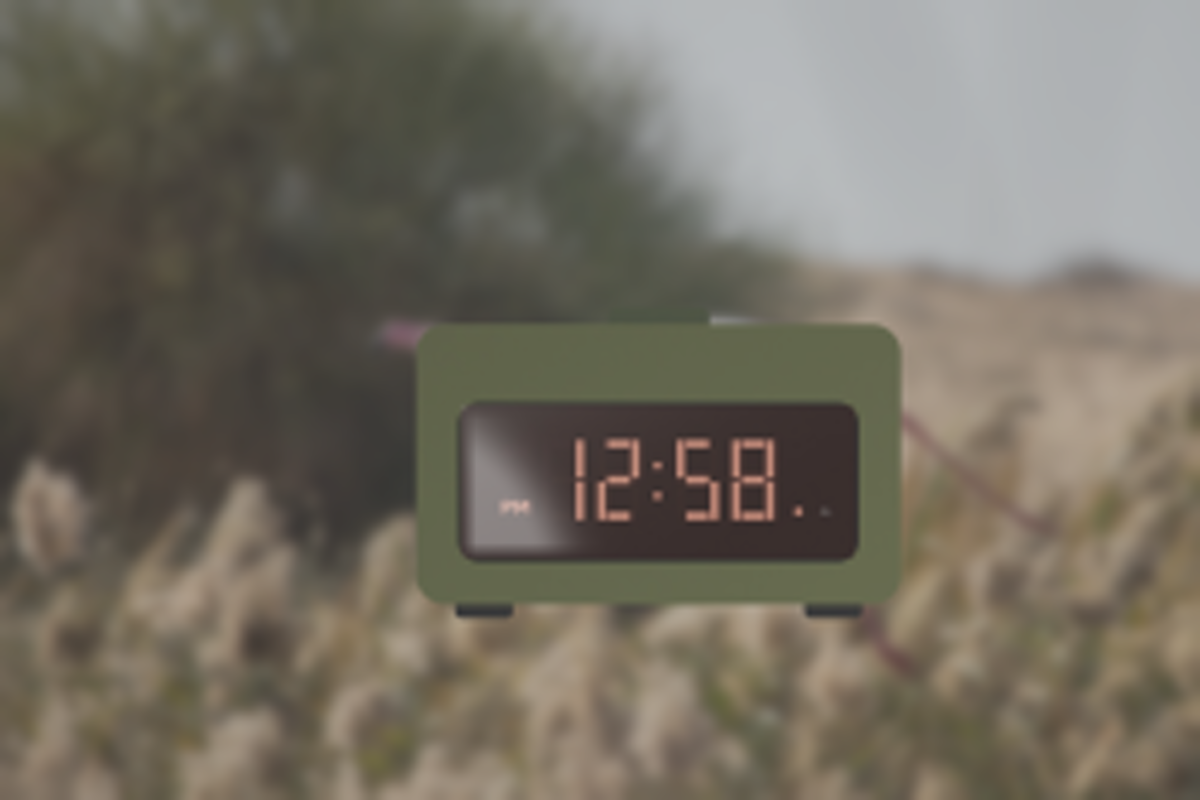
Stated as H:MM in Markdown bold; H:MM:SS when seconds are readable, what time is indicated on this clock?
**12:58**
